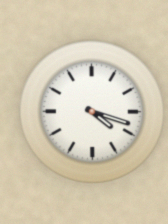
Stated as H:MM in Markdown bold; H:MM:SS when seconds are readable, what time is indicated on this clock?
**4:18**
